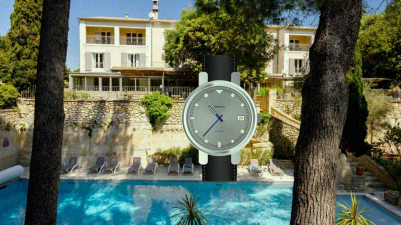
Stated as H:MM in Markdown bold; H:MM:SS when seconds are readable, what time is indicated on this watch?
**10:37**
